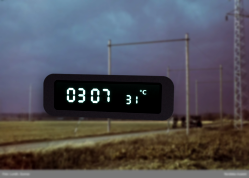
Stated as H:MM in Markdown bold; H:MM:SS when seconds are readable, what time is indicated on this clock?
**3:07**
